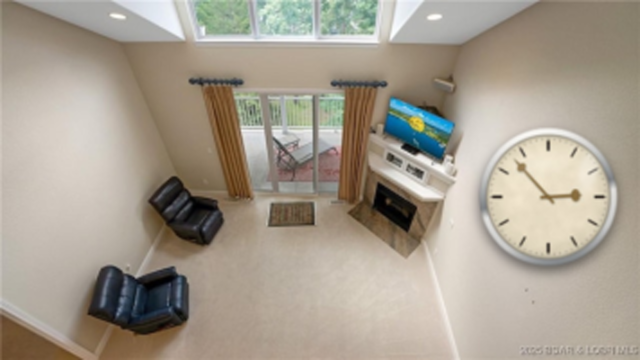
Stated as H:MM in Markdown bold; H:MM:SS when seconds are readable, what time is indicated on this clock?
**2:53**
